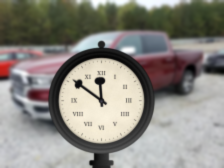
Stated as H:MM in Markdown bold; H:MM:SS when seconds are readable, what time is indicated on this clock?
**11:51**
